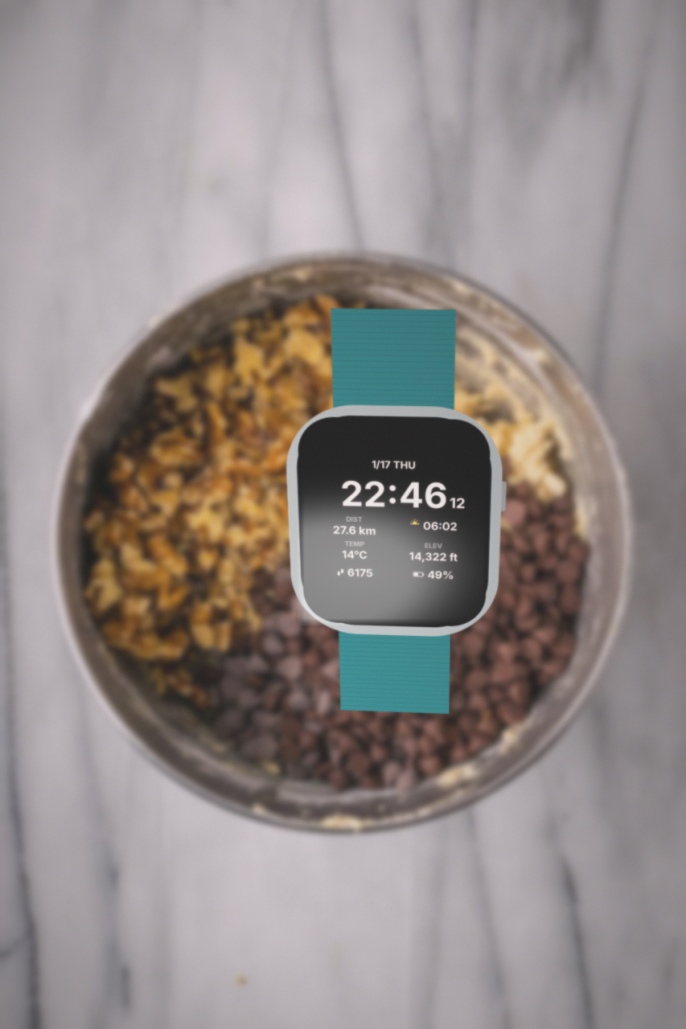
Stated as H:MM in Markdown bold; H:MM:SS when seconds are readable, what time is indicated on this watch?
**22:46:12**
